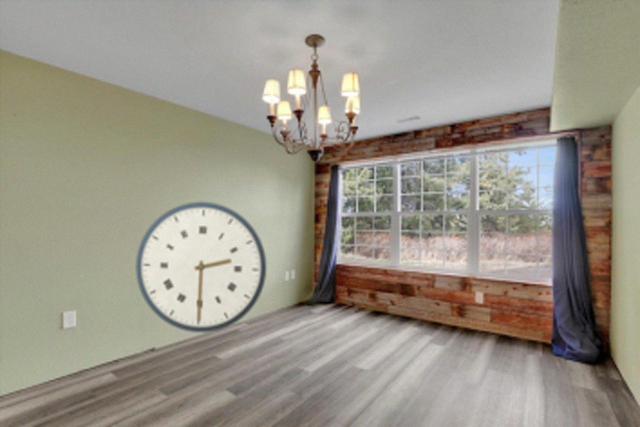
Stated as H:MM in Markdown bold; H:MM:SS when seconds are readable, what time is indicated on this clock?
**2:30**
